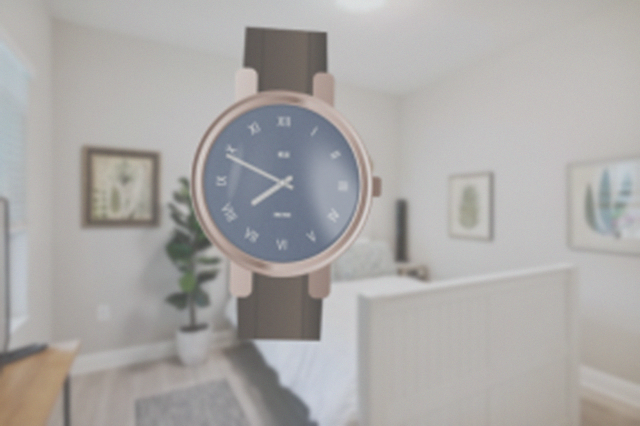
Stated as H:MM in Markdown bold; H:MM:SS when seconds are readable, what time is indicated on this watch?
**7:49**
